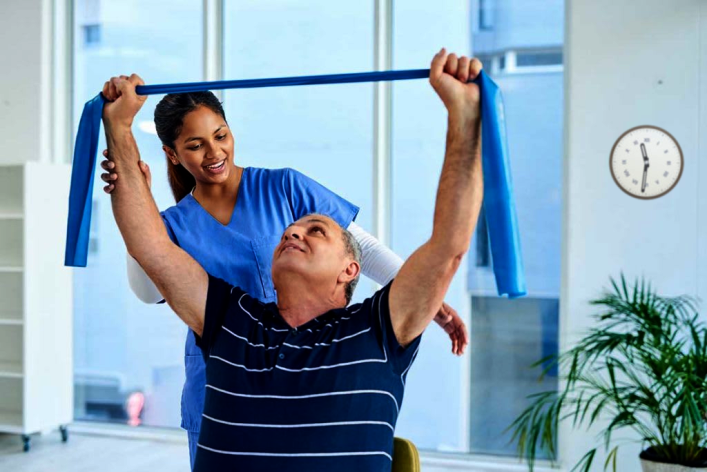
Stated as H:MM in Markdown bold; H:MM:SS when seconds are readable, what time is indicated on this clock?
**11:31**
